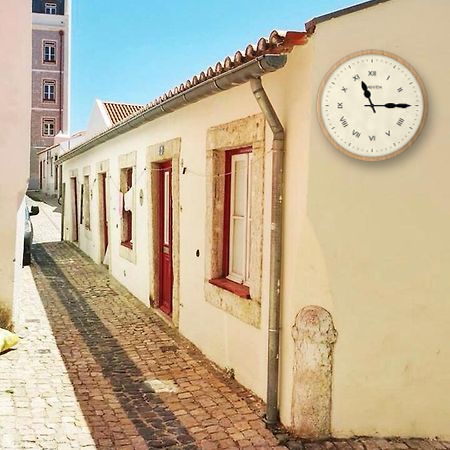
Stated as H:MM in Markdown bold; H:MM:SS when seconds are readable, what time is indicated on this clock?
**11:15**
